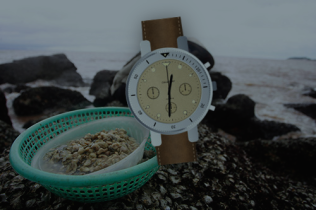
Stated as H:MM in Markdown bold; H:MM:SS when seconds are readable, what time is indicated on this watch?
**12:31**
